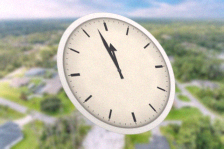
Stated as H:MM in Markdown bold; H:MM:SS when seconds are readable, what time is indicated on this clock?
**11:58**
